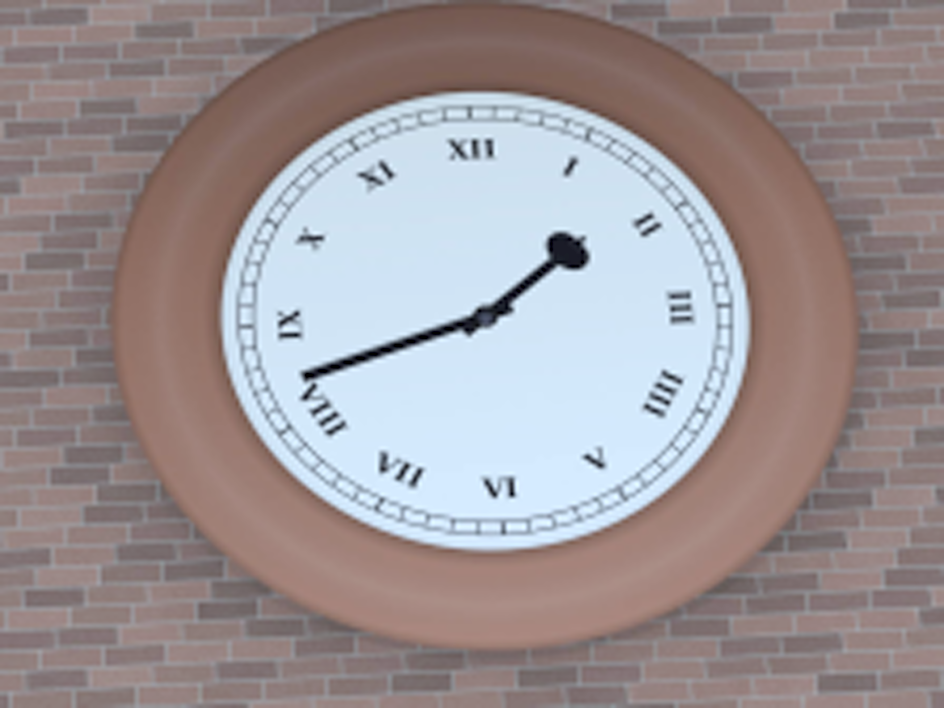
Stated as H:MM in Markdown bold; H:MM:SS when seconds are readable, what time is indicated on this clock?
**1:42**
